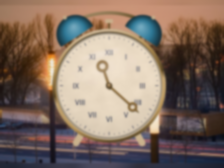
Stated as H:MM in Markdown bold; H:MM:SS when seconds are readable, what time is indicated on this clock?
**11:22**
